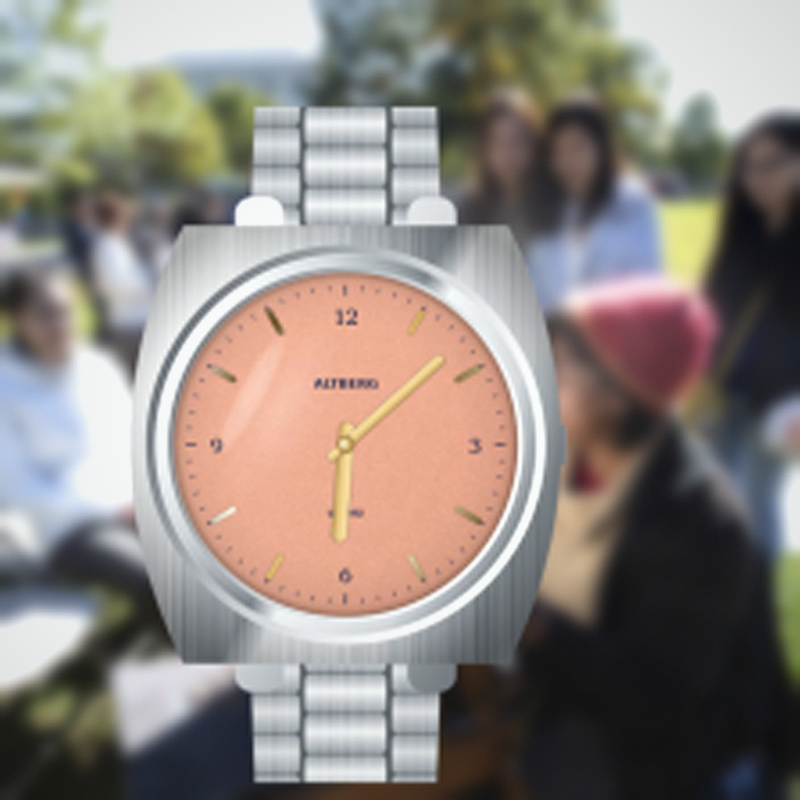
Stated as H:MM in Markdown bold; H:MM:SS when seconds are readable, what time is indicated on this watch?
**6:08**
